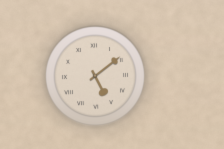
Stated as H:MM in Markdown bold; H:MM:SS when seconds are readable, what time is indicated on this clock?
**5:09**
